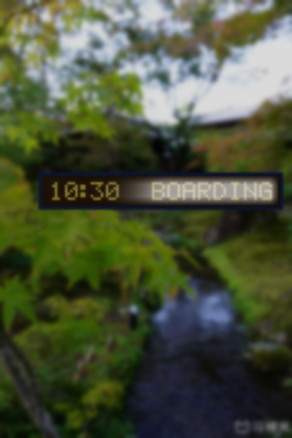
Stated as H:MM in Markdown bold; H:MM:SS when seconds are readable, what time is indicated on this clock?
**10:30**
